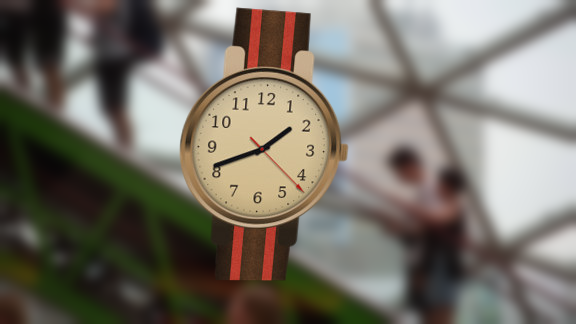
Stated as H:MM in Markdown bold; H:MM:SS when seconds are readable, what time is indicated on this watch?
**1:41:22**
